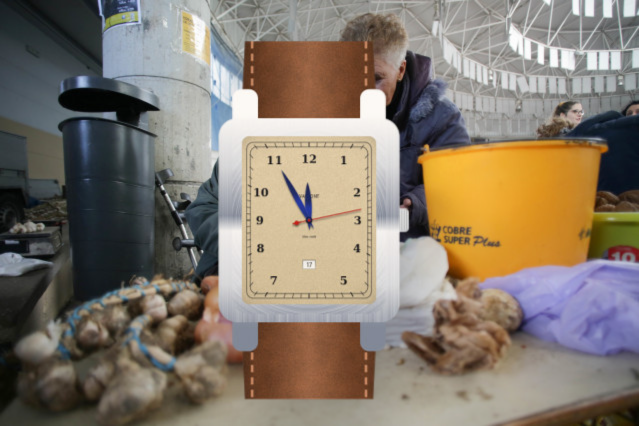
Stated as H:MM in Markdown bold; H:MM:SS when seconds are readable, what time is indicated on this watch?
**11:55:13**
